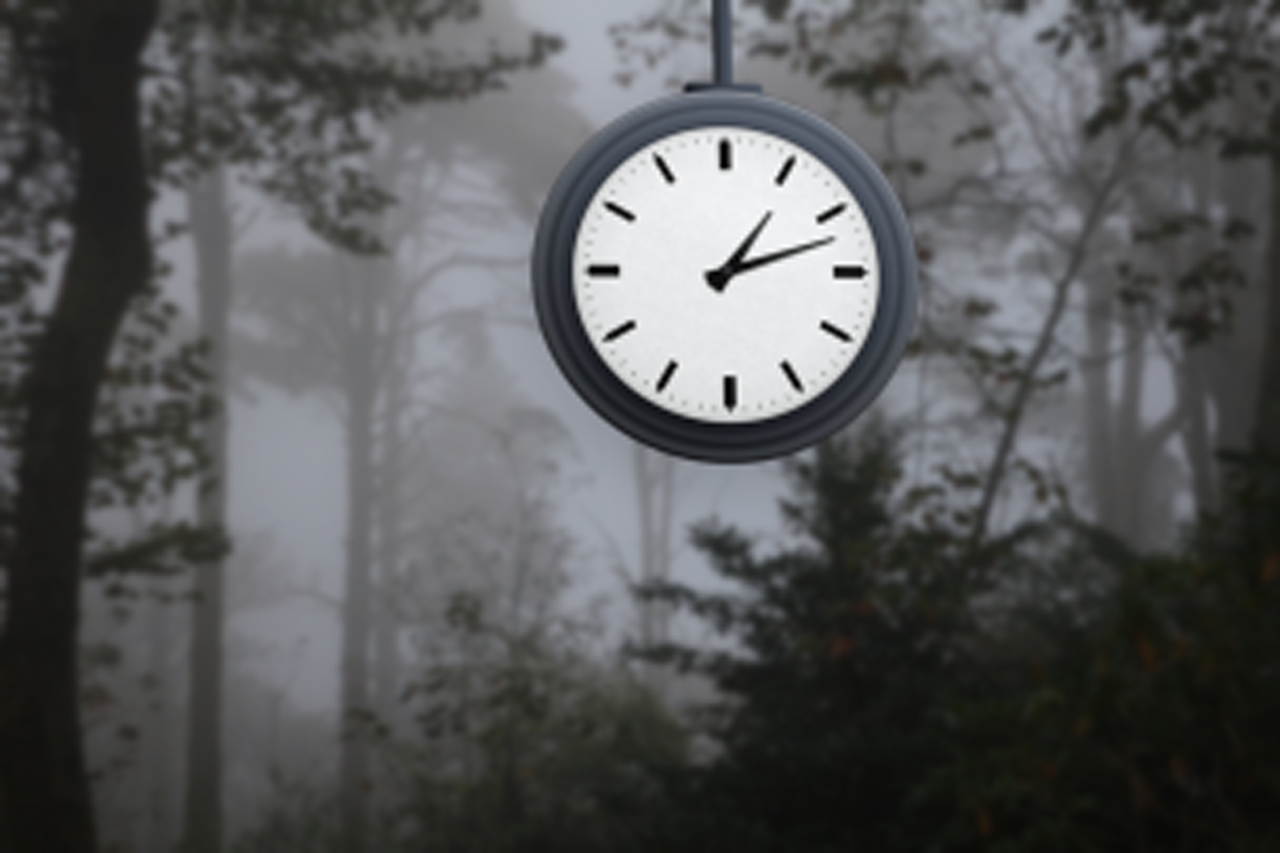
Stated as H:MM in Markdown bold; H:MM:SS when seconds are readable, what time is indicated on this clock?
**1:12**
